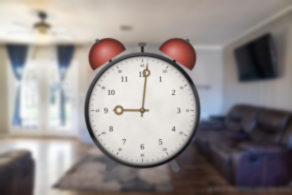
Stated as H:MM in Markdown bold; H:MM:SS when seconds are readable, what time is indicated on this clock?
**9:01**
